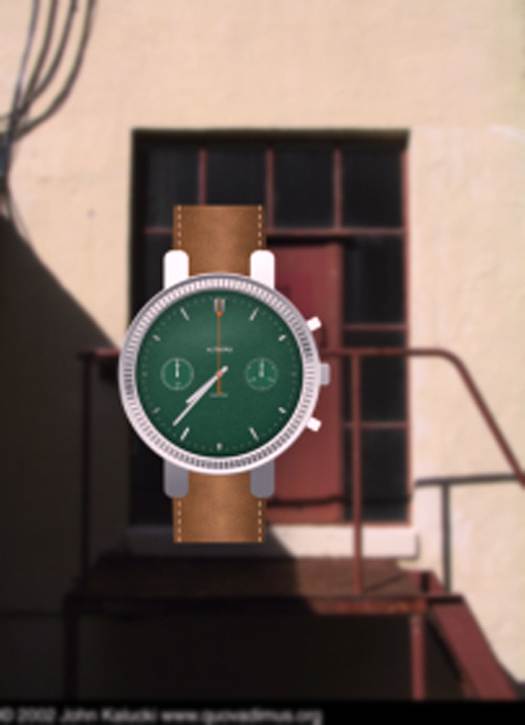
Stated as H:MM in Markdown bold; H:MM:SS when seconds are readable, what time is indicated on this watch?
**7:37**
